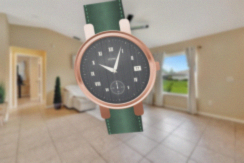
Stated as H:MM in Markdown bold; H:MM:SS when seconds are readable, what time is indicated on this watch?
**10:04**
